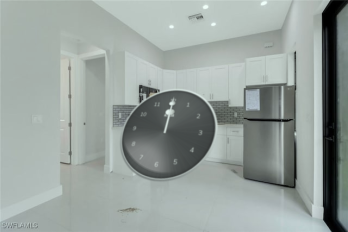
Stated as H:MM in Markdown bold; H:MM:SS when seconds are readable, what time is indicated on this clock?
**12:00**
